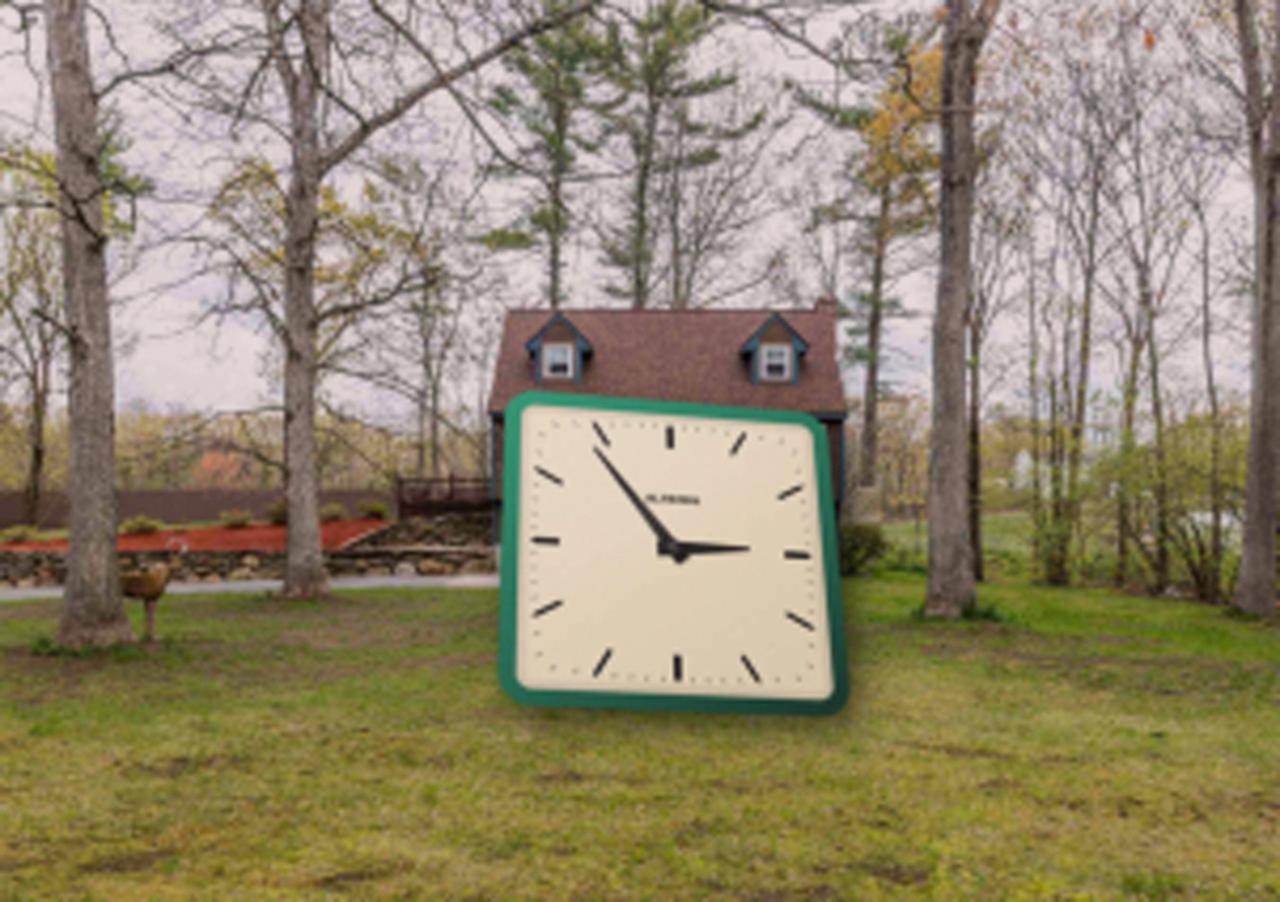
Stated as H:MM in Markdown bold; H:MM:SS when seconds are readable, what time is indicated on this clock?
**2:54**
